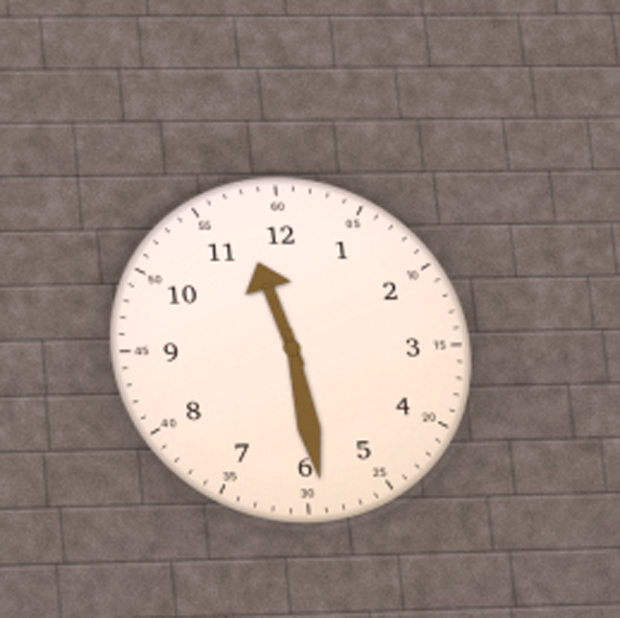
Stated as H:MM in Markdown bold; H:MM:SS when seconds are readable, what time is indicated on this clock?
**11:29**
